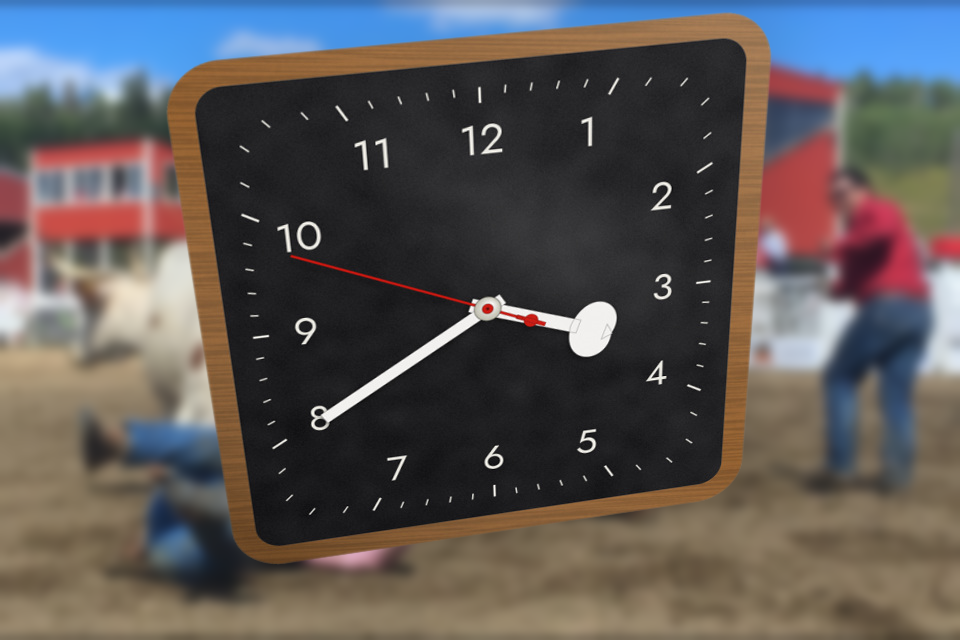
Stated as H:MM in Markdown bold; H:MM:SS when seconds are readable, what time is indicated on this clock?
**3:39:49**
